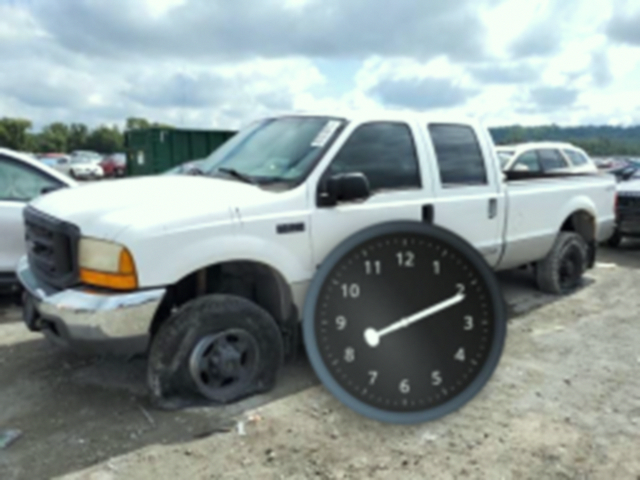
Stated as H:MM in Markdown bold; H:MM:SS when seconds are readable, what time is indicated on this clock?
**8:11**
